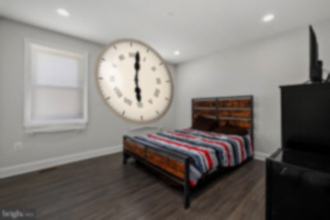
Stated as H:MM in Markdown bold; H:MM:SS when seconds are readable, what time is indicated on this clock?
**6:02**
